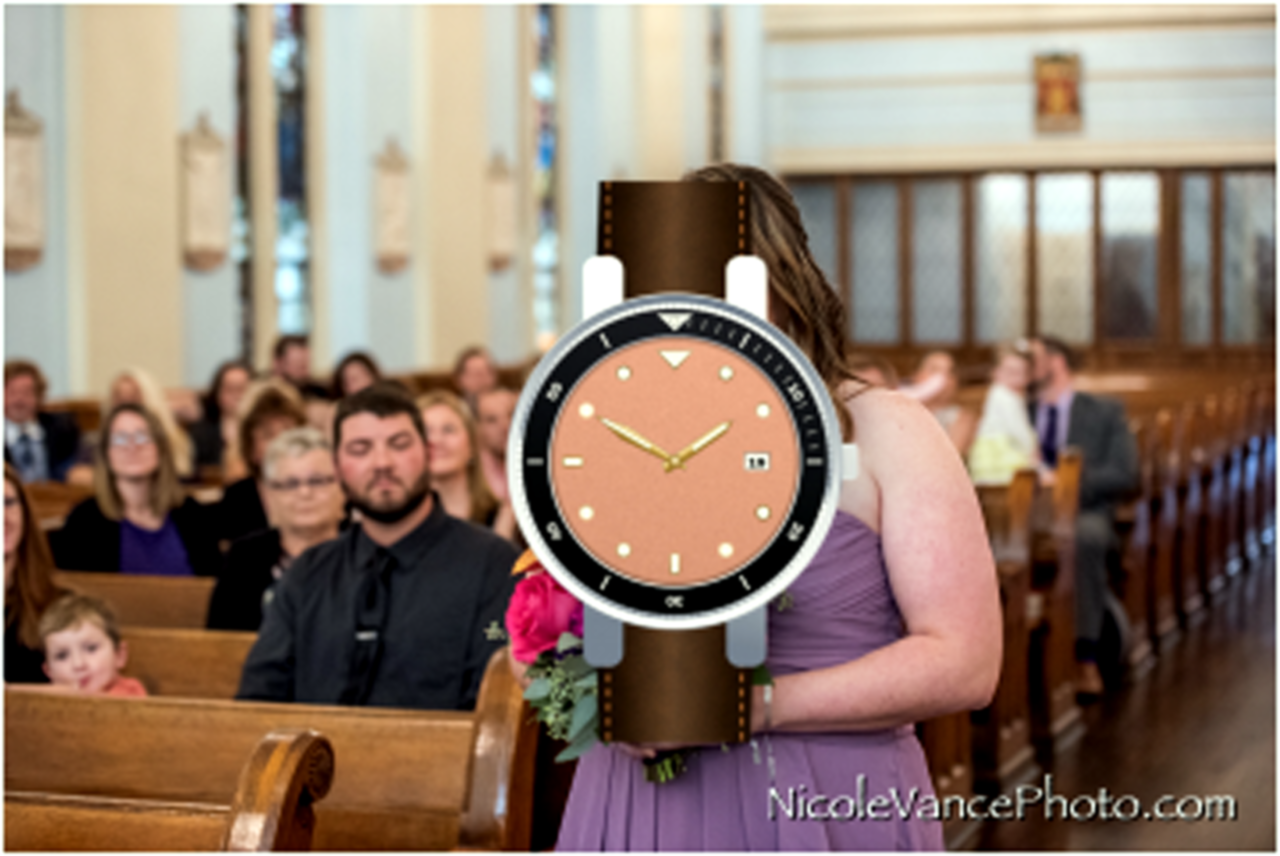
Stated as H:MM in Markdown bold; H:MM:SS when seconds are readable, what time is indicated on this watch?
**1:50**
